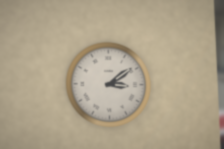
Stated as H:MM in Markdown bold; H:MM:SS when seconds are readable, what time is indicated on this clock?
**3:09**
